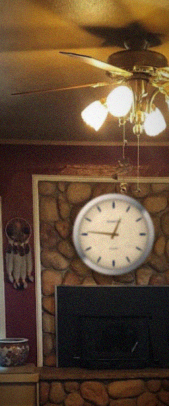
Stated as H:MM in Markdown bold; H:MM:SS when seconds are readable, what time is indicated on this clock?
**12:46**
